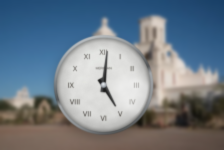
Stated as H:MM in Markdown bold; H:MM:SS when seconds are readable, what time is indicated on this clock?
**5:01**
